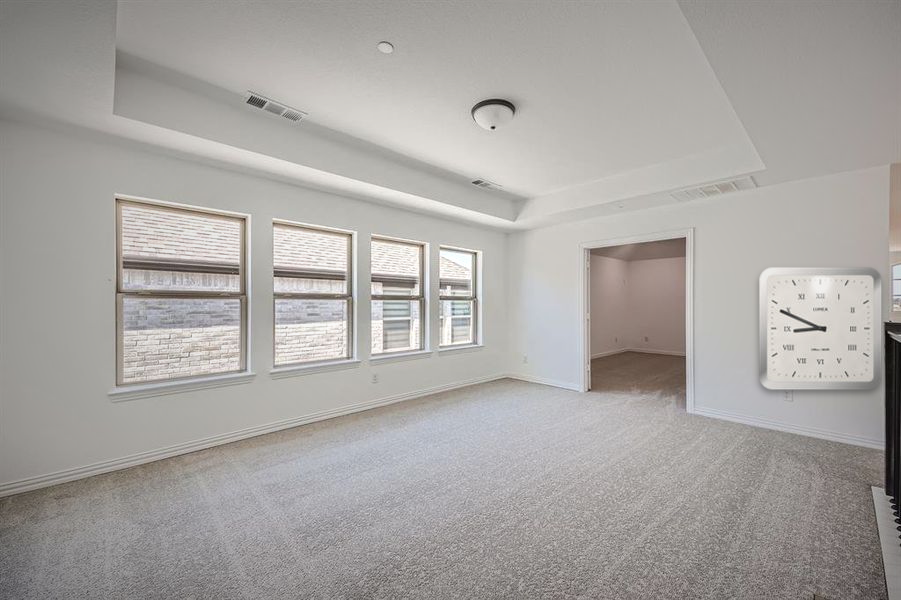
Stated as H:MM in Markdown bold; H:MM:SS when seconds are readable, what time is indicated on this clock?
**8:49**
